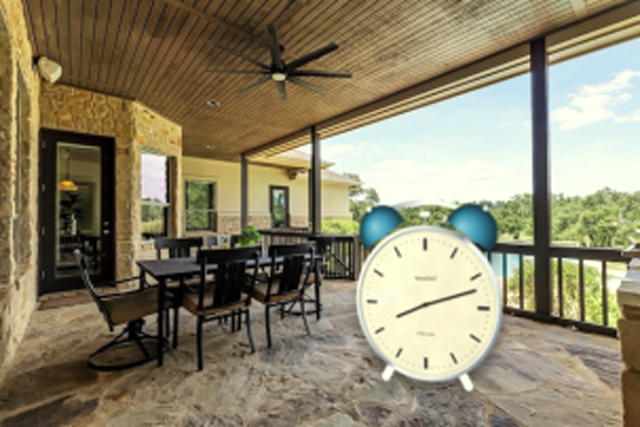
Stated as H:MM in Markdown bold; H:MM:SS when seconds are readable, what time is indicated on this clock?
**8:12**
